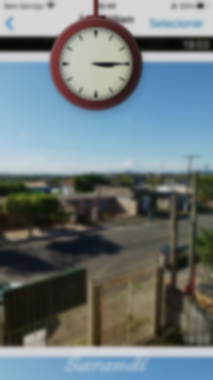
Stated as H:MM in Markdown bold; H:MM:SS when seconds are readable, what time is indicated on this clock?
**3:15**
